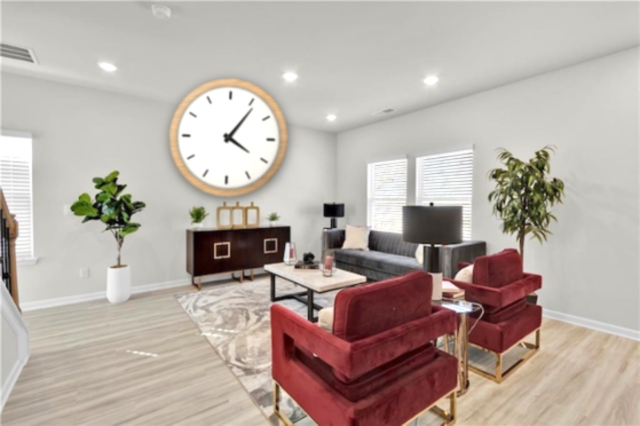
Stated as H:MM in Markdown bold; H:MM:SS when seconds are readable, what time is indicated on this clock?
**4:06**
